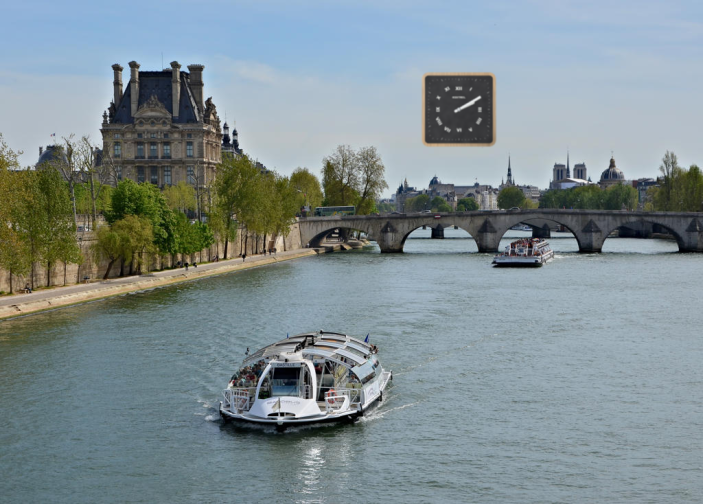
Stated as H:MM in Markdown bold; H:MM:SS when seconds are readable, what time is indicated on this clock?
**2:10**
